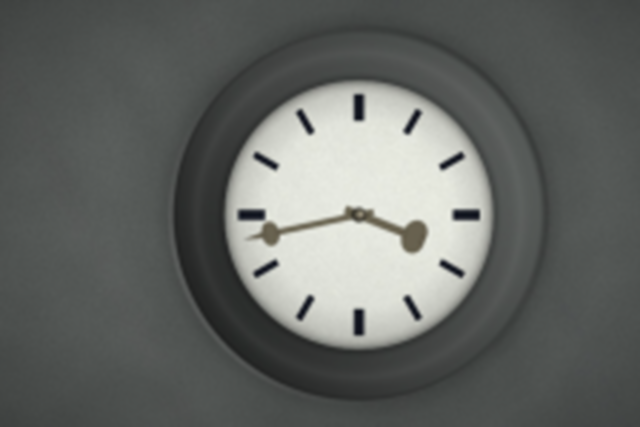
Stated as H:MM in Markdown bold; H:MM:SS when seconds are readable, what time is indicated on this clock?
**3:43**
